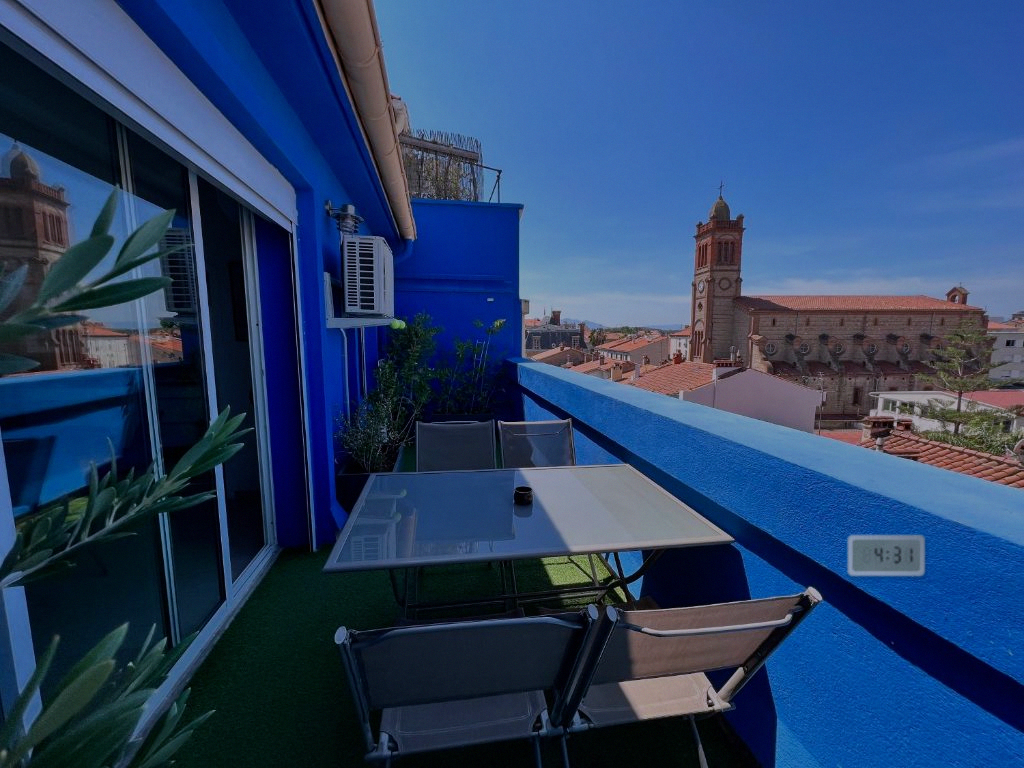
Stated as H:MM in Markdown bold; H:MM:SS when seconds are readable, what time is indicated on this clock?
**4:31**
